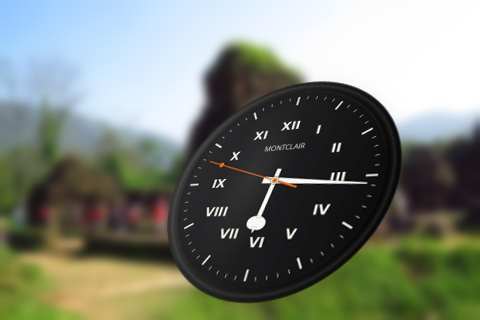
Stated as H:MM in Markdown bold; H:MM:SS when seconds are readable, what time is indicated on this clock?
**6:15:48**
